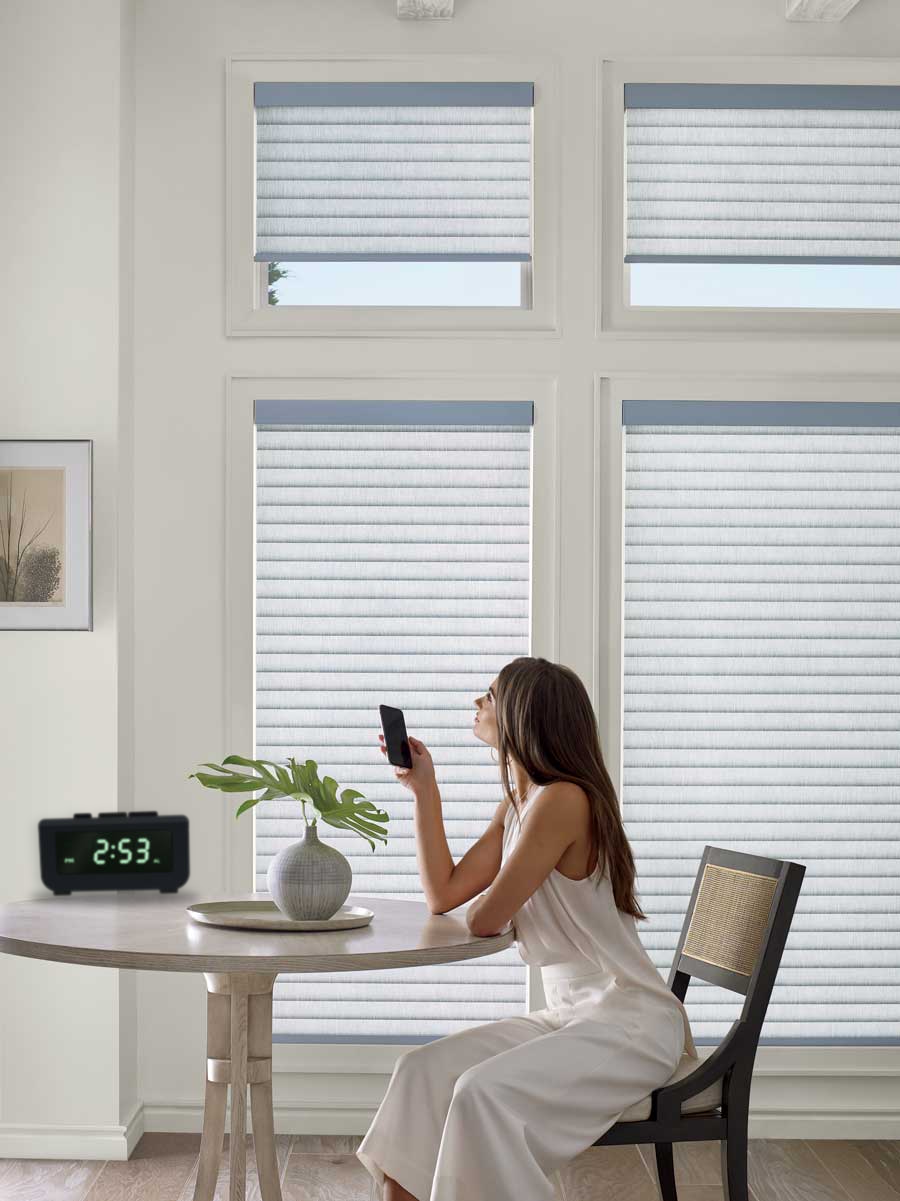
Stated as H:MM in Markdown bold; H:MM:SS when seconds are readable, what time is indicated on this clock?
**2:53**
